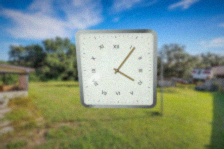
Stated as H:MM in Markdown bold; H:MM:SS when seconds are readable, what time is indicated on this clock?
**4:06**
